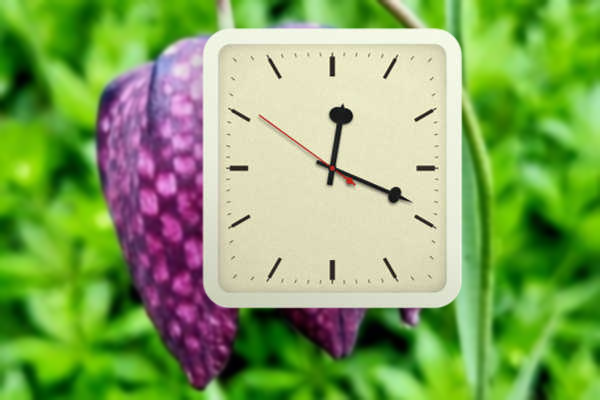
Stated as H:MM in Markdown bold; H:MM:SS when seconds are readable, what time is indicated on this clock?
**12:18:51**
